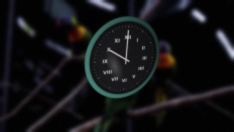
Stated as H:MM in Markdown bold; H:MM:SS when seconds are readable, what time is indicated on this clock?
**10:00**
